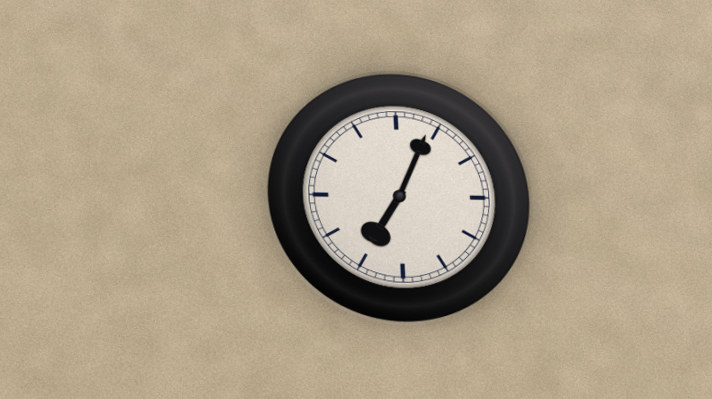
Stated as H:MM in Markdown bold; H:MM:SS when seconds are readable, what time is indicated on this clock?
**7:04**
